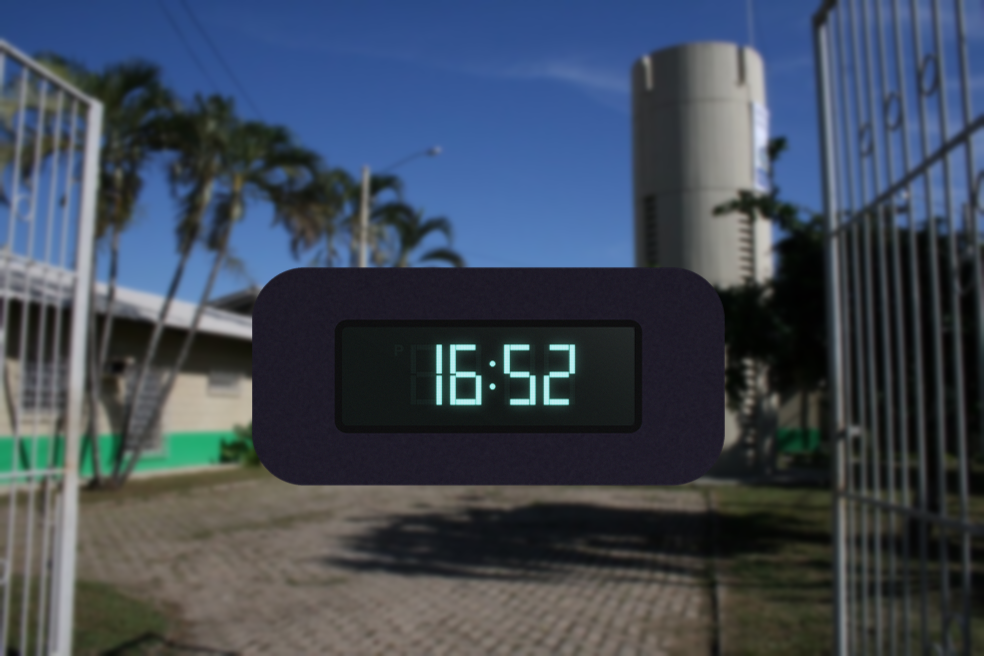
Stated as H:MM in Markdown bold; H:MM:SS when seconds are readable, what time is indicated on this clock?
**16:52**
